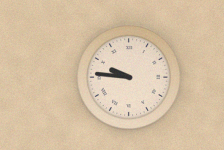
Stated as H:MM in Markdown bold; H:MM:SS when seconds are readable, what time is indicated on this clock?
**9:46**
